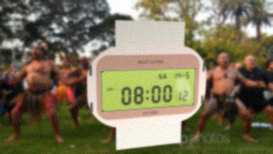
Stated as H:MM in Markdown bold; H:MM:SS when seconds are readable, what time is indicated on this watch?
**8:00:12**
